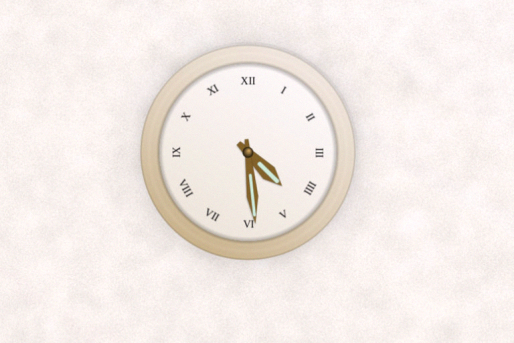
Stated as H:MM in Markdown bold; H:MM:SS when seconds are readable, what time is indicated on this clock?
**4:29**
